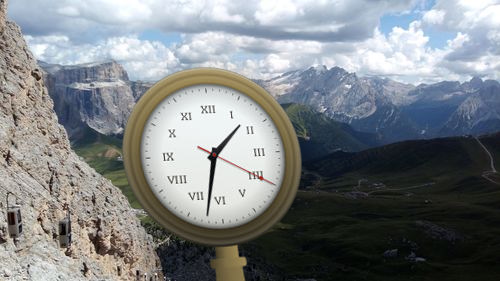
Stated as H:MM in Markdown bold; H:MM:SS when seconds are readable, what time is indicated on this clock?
**1:32:20**
